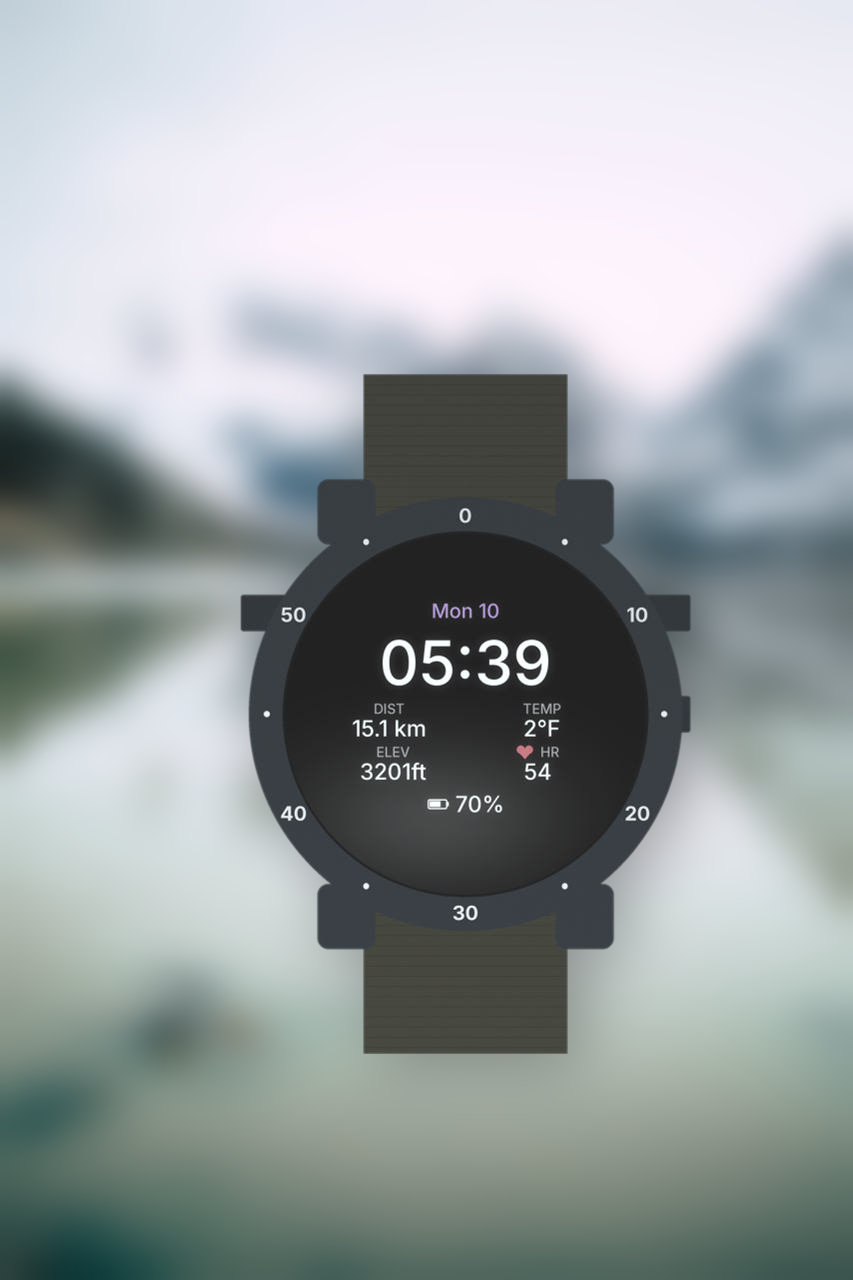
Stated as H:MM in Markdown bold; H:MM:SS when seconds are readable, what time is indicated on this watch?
**5:39**
